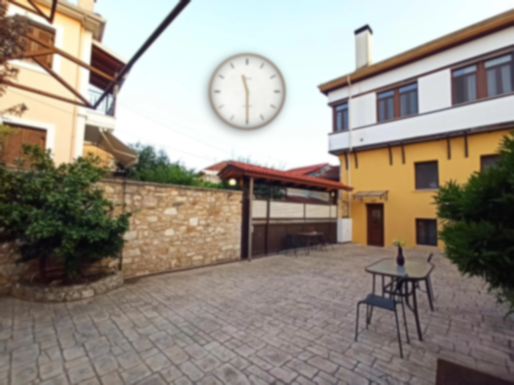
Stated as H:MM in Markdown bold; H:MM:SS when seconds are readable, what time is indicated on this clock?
**11:30**
